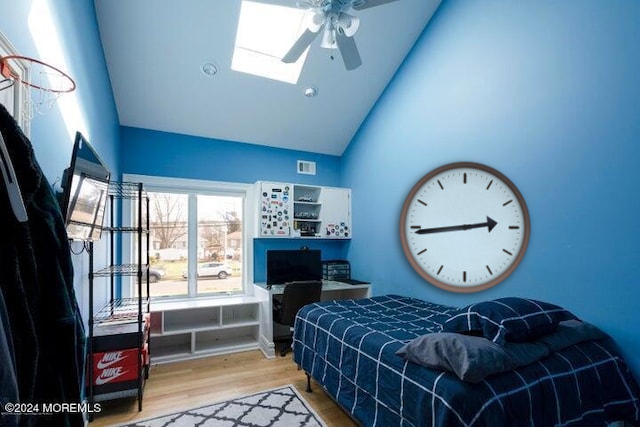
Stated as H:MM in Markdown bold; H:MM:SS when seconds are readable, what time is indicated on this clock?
**2:44**
